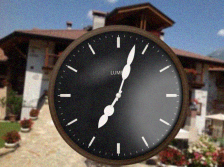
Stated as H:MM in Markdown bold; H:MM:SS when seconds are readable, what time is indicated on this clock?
**7:03**
